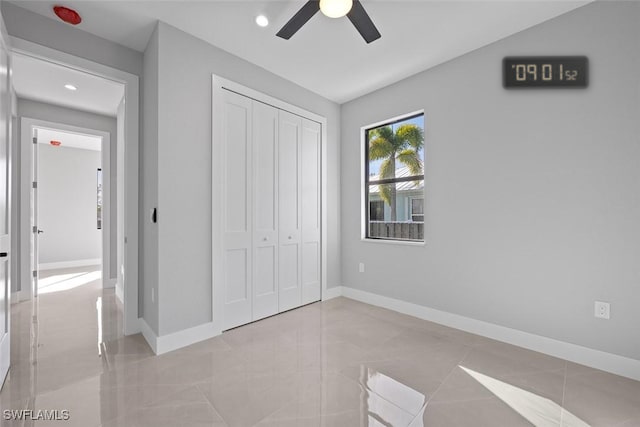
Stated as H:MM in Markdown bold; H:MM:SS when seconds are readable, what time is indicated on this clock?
**9:01**
